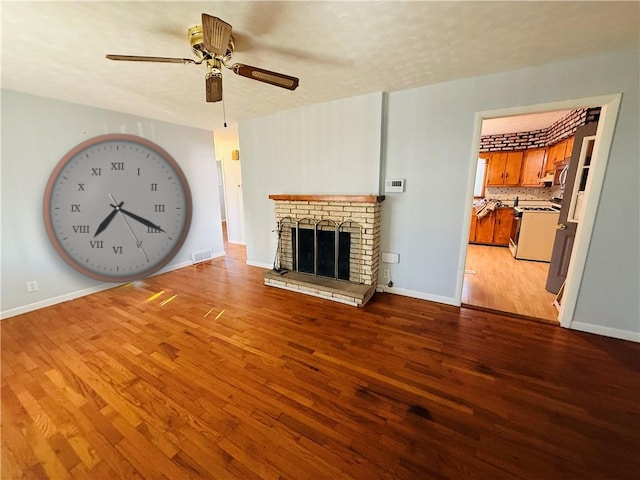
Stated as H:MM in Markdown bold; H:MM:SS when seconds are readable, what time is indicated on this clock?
**7:19:25**
